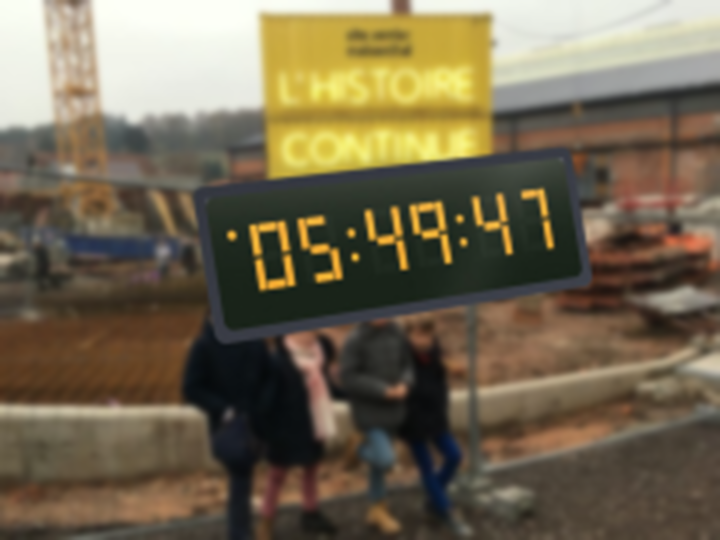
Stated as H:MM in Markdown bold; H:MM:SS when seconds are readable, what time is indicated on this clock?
**5:49:47**
